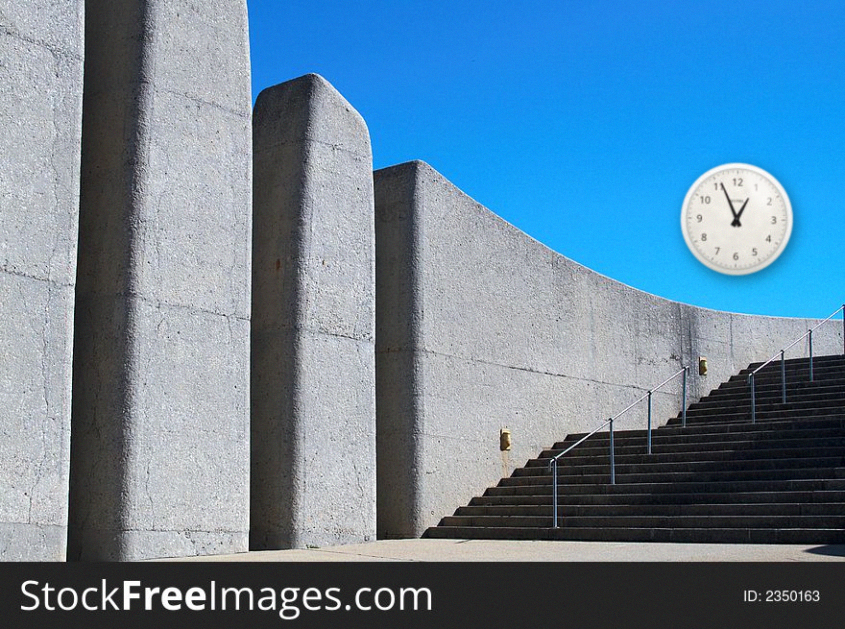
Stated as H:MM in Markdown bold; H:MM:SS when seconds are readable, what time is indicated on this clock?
**12:56**
